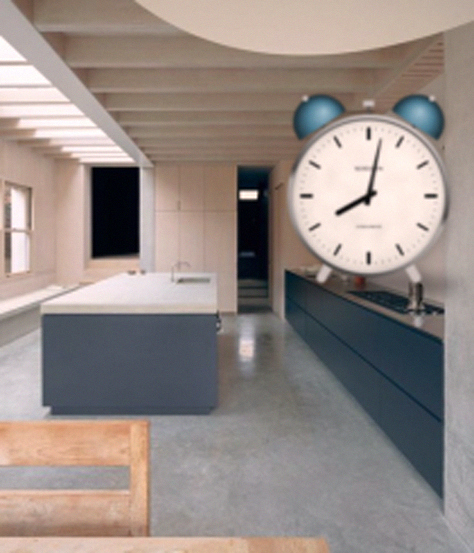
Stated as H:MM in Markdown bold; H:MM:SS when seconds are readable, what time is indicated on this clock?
**8:02**
